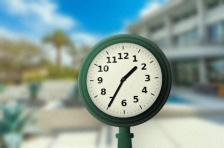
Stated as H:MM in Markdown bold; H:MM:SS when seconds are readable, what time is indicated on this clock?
**1:35**
